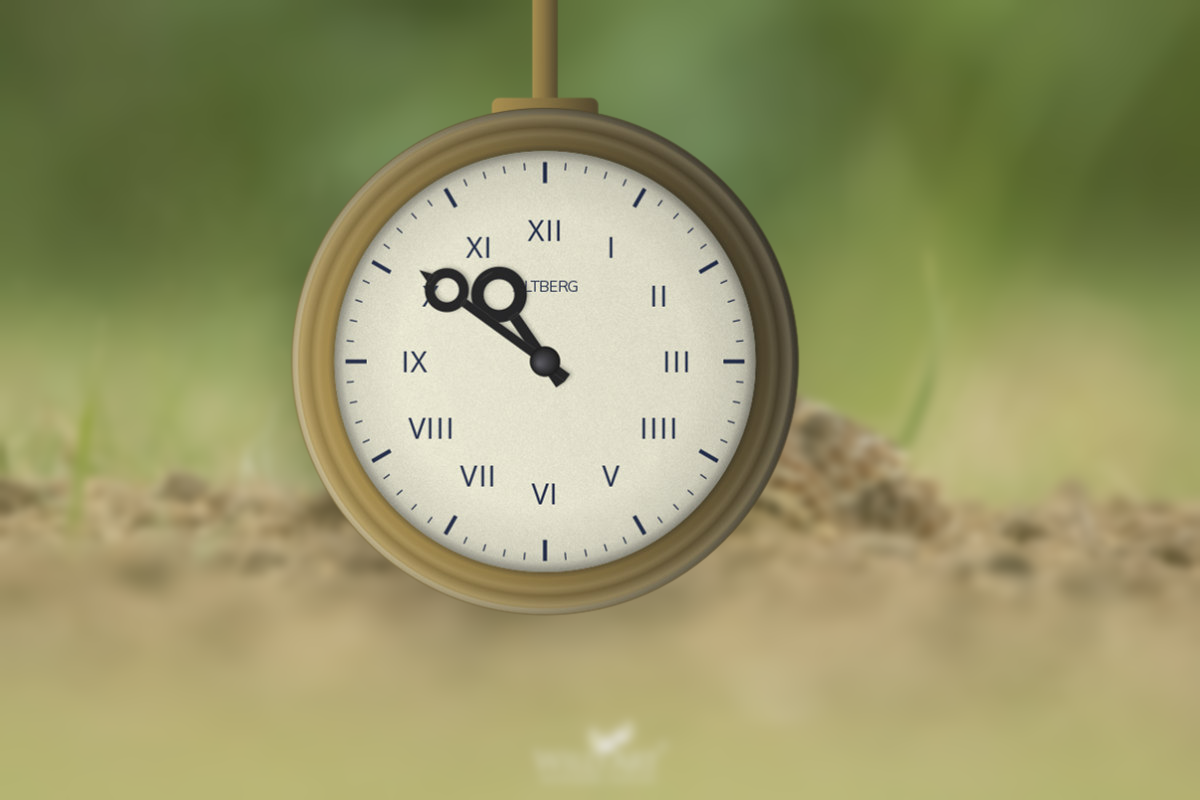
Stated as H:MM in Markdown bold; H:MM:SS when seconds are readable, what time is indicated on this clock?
**10:51**
